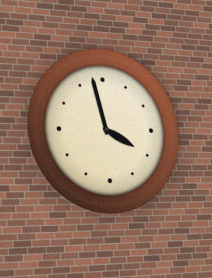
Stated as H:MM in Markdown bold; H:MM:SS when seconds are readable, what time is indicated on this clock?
**3:58**
